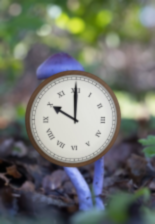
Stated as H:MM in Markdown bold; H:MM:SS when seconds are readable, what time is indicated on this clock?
**10:00**
